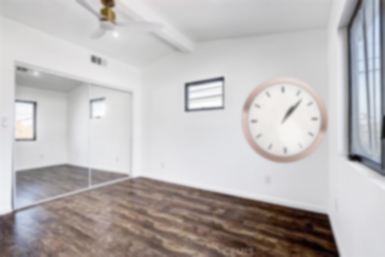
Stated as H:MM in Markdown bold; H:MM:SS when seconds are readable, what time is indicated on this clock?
**1:07**
